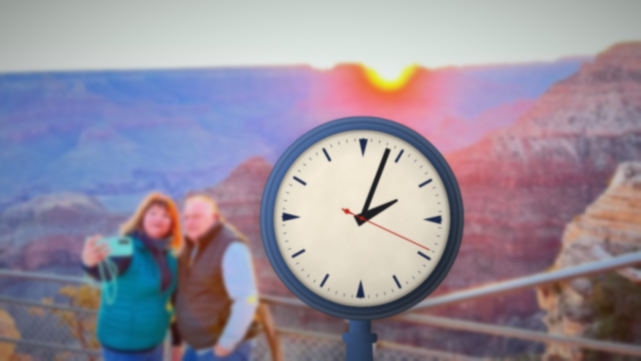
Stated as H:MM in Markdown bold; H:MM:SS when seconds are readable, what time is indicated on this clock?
**2:03:19**
